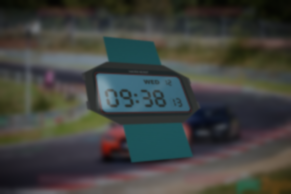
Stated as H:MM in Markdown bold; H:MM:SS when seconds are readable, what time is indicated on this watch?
**9:38**
